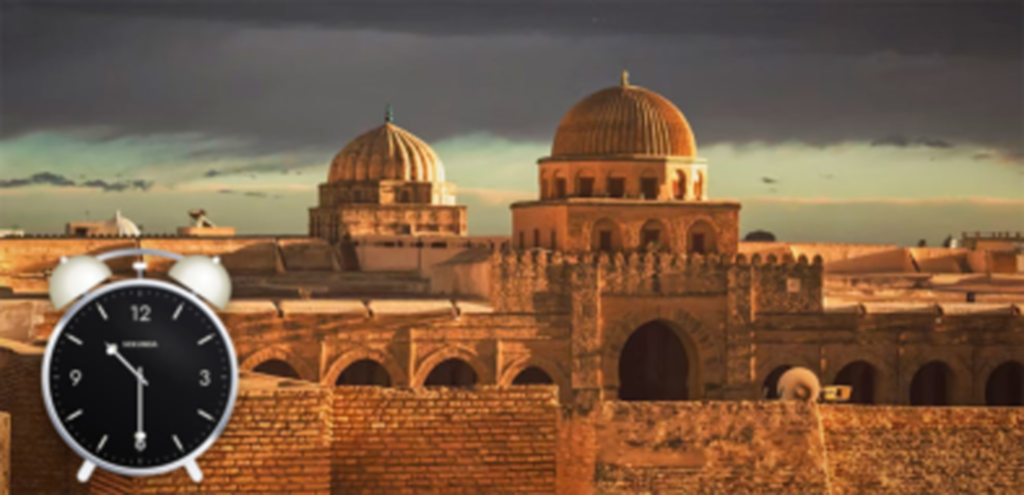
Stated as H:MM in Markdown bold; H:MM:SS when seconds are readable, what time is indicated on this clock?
**10:30**
